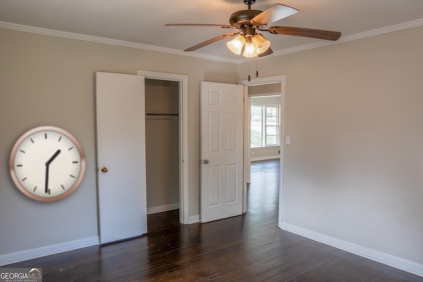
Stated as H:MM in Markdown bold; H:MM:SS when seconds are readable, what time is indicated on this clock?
**1:31**
